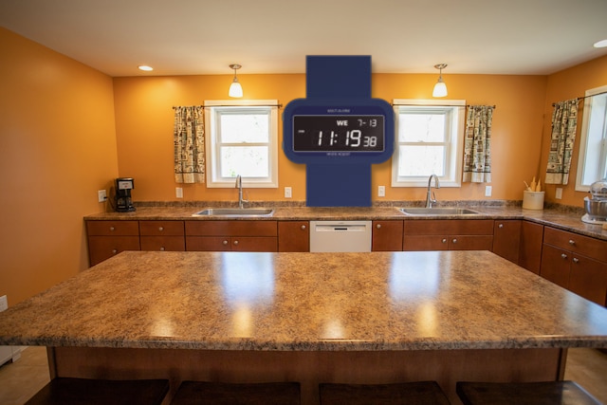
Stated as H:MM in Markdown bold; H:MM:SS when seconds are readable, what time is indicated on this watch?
**11:19:38**
